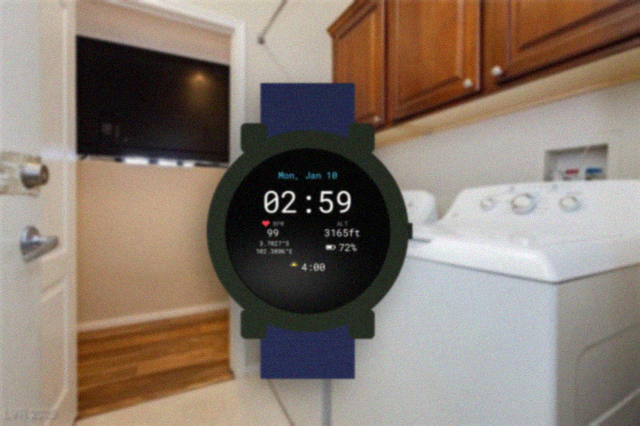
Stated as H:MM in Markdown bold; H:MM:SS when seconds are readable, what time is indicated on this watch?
**2:59**
